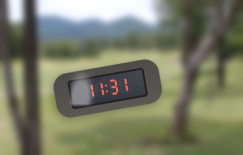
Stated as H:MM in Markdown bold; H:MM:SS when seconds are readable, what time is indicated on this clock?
**11:31**
